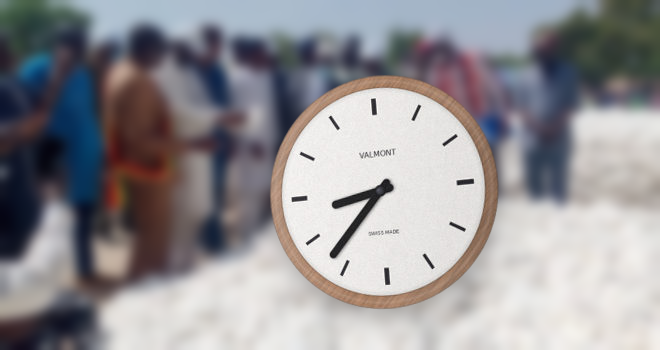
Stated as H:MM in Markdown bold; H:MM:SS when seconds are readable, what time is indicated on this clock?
**8:37**
